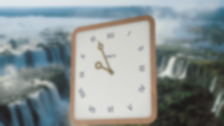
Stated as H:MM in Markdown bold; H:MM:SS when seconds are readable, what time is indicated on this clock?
**9:56**
